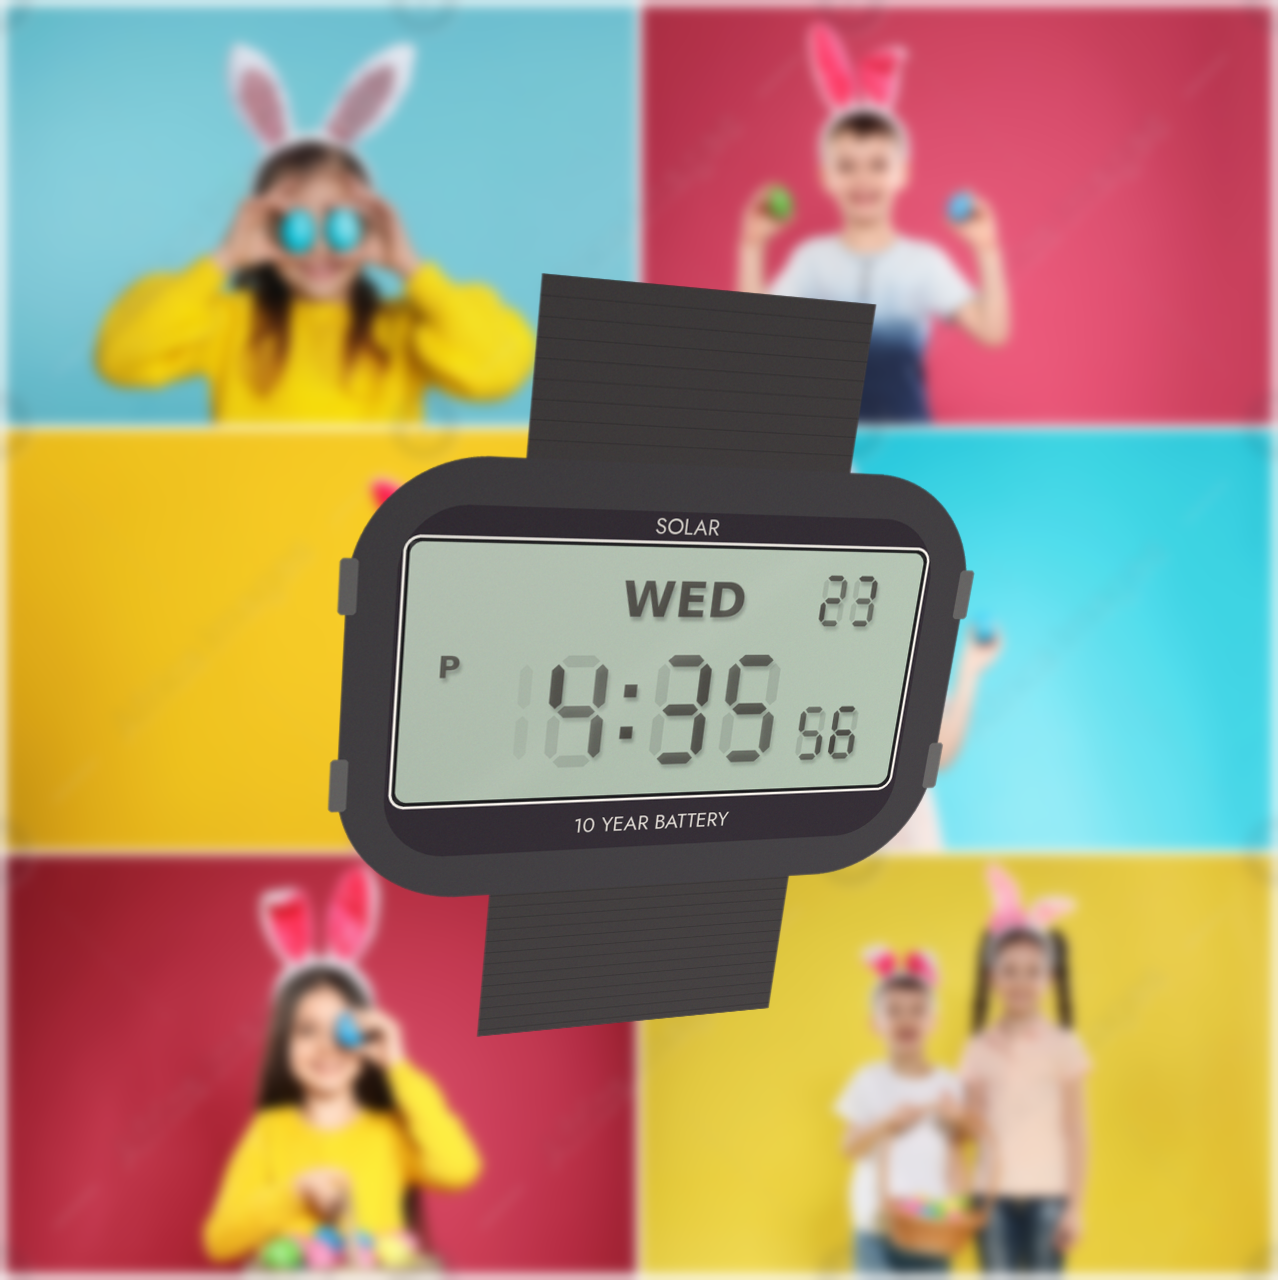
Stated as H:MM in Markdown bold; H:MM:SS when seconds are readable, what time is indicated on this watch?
**4:35:56**
